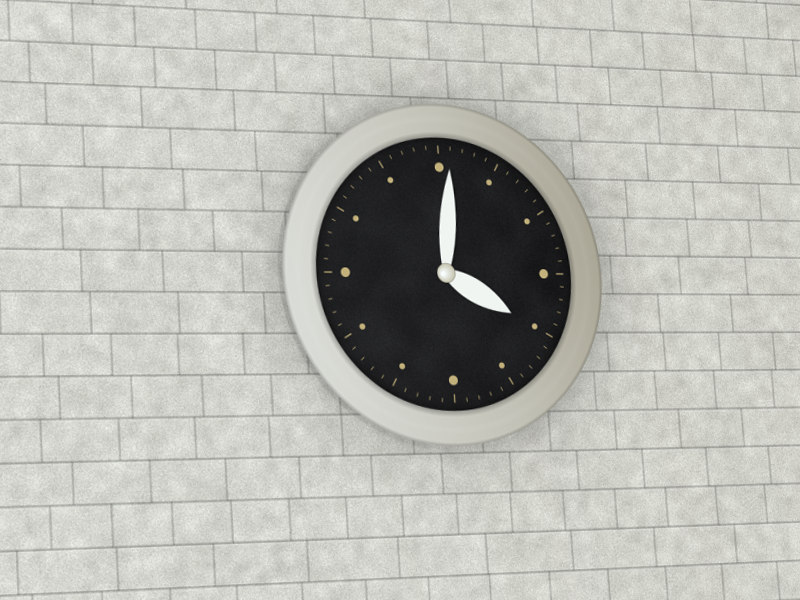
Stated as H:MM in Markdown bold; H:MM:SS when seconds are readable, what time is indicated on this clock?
**4:01**
